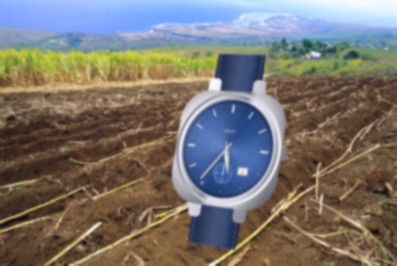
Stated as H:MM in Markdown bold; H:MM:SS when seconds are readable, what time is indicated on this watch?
**5:36**
